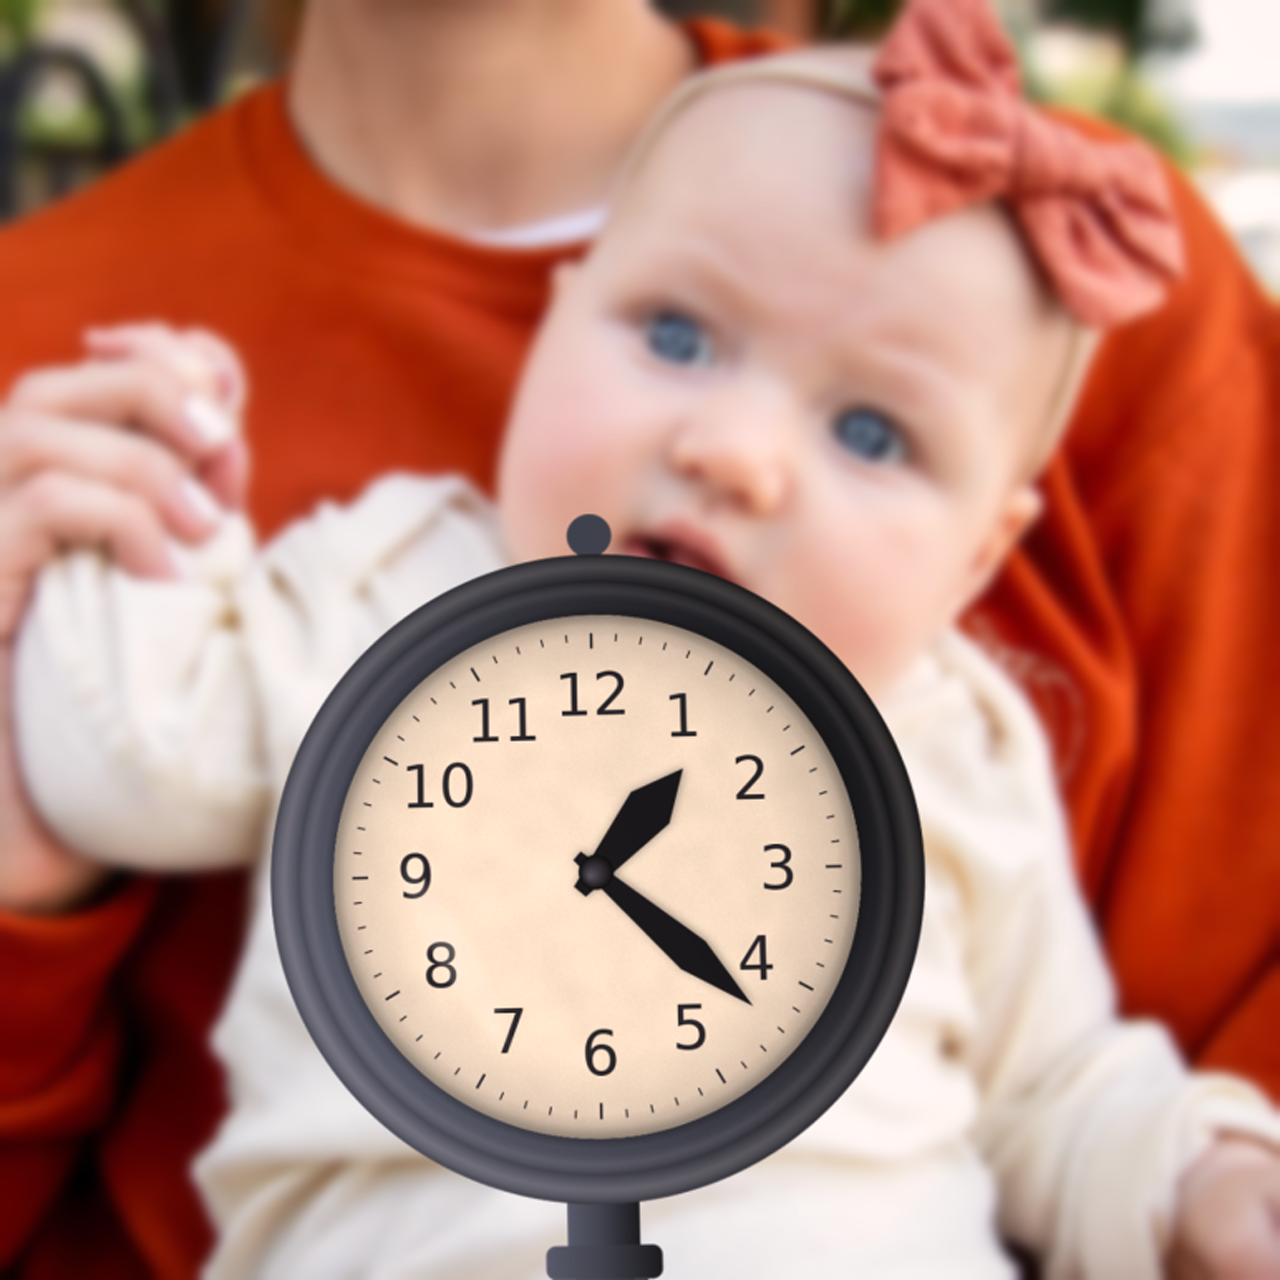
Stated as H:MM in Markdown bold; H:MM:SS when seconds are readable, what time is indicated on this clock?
**1:22**
